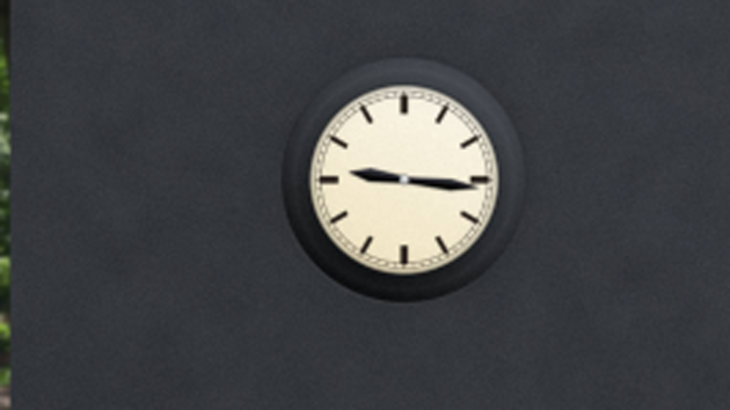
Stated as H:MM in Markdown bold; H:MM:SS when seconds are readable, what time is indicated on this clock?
**9:16**
